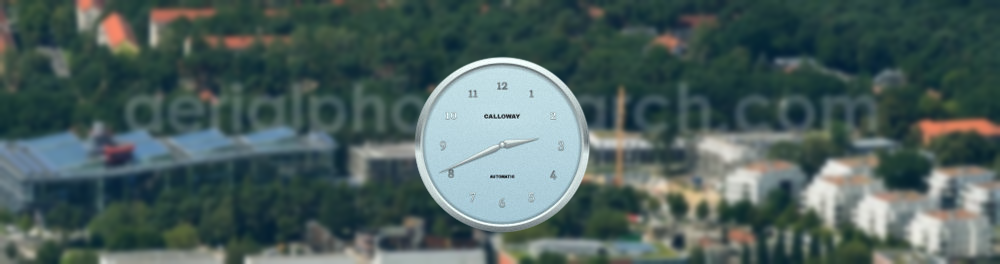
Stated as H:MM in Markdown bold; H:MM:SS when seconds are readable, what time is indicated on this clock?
**2:41**
